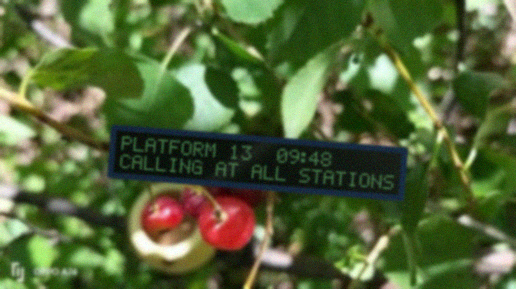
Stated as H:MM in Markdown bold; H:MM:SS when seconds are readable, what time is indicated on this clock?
**9:48**
